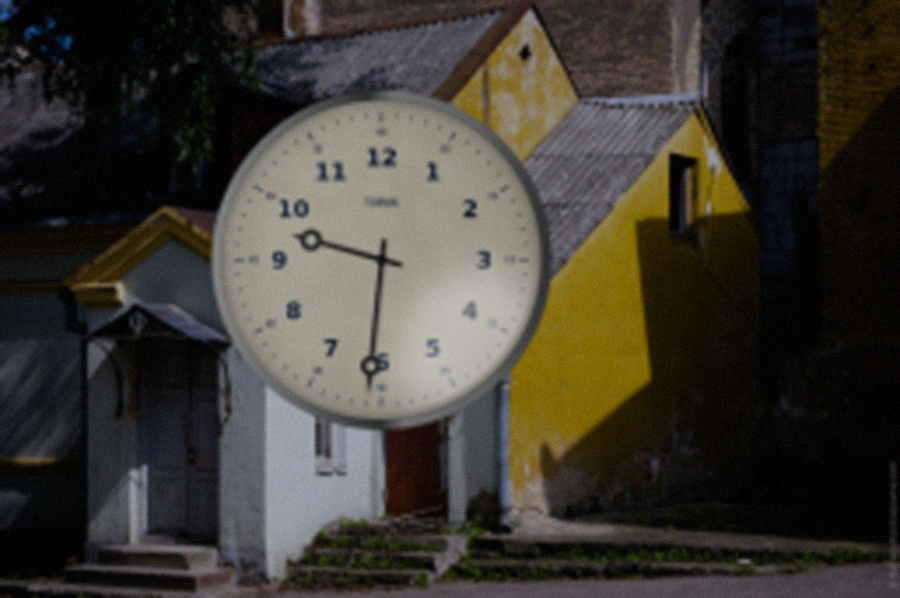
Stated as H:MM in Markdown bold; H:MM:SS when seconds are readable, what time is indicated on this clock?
**9:31**
